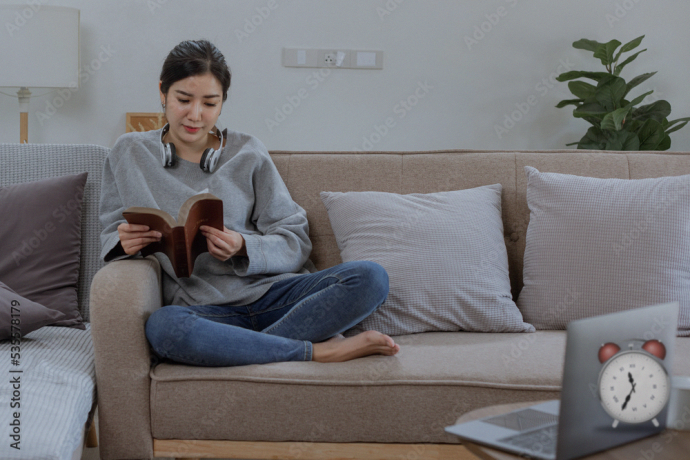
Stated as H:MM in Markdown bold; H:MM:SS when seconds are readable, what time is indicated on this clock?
**11:35**
